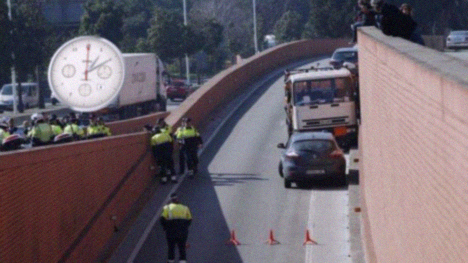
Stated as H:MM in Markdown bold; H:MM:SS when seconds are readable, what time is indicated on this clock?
**1:10**
